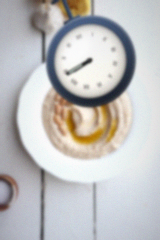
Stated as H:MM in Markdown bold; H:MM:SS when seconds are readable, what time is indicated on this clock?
**8:44**
